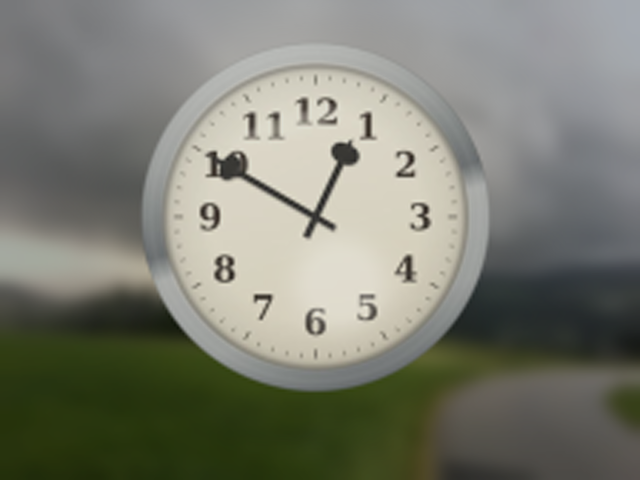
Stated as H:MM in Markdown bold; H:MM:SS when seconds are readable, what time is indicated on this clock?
**12:50**
